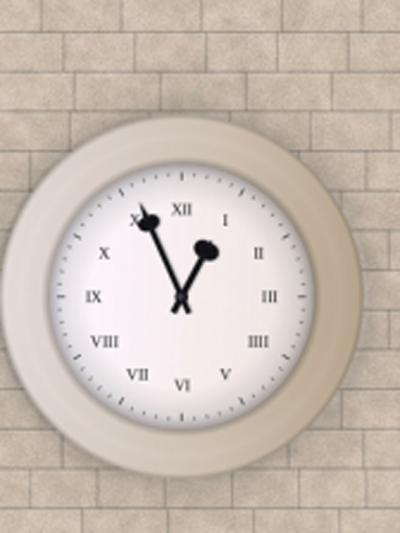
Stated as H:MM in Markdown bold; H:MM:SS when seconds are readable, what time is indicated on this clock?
**12:56**
